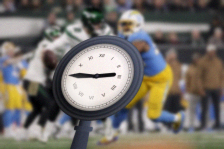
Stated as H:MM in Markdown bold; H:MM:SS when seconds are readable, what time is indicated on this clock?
**2:45**
